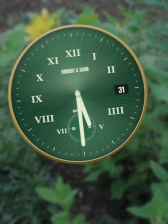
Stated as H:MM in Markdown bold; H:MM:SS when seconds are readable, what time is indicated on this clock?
**5:30**
